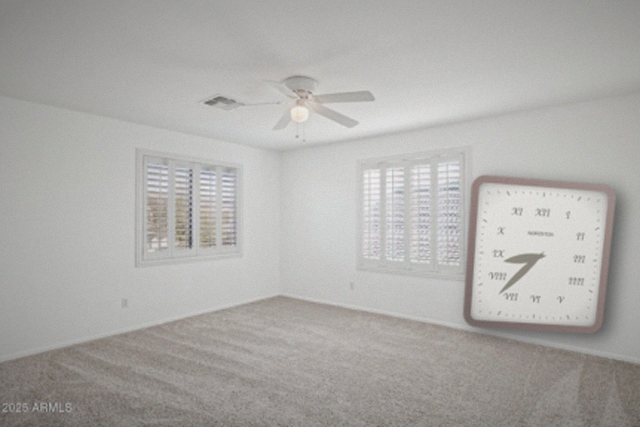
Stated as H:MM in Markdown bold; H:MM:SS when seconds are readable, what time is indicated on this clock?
**8:37**
